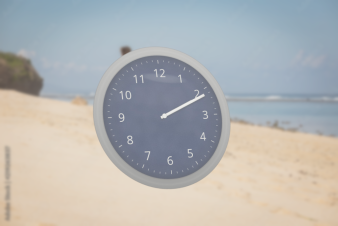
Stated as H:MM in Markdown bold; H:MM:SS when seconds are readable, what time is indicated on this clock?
**2:11**
